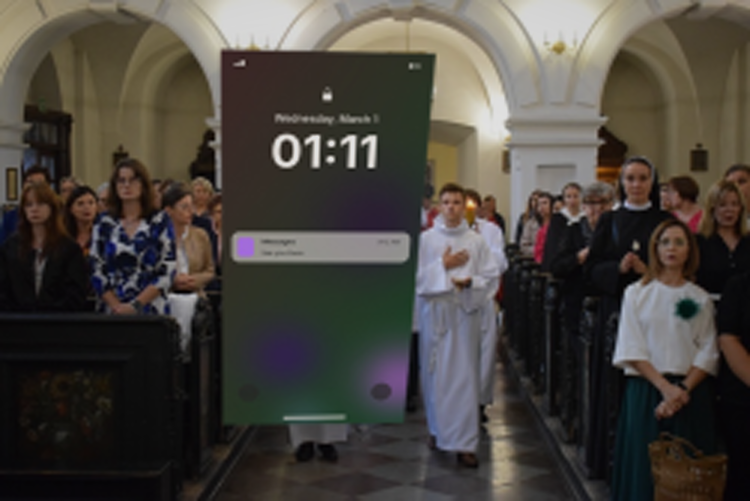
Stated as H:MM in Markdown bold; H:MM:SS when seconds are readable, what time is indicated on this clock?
**1:11**
